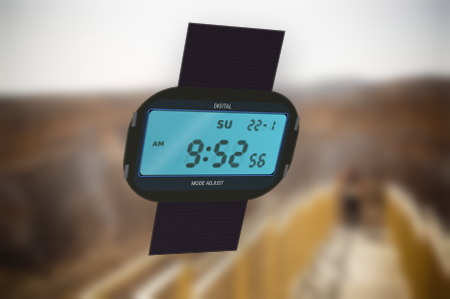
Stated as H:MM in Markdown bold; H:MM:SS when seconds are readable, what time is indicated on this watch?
**9:52:56**
